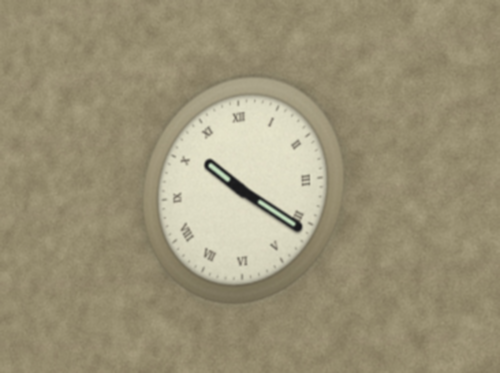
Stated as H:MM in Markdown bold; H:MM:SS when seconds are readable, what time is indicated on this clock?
**10:21**
